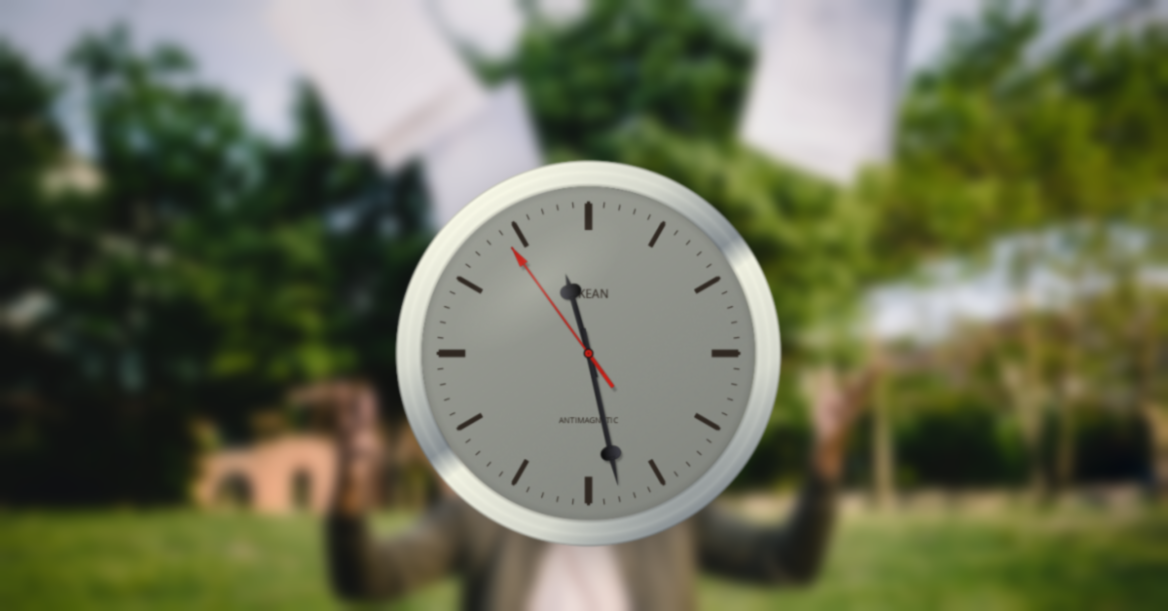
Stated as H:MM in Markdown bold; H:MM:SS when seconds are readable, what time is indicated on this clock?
**11:27:54**
